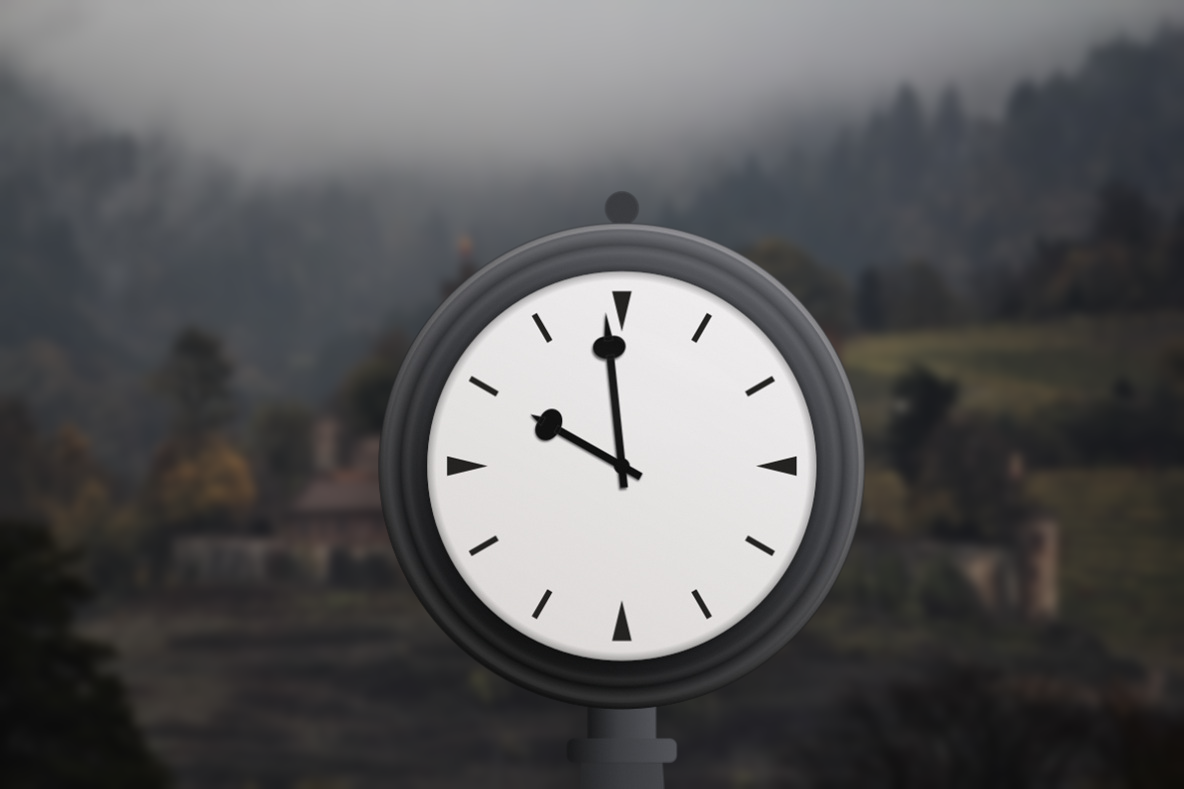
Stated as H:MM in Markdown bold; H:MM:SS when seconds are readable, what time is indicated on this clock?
**9:59**
